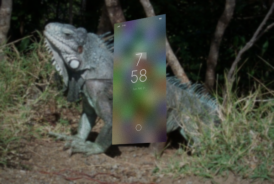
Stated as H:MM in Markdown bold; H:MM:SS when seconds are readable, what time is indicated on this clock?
**7:58**
